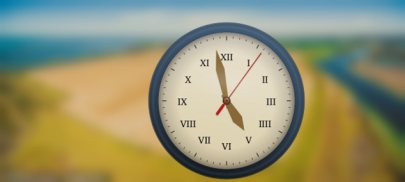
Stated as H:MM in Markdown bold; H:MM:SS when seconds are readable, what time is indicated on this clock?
**4:58:06**
